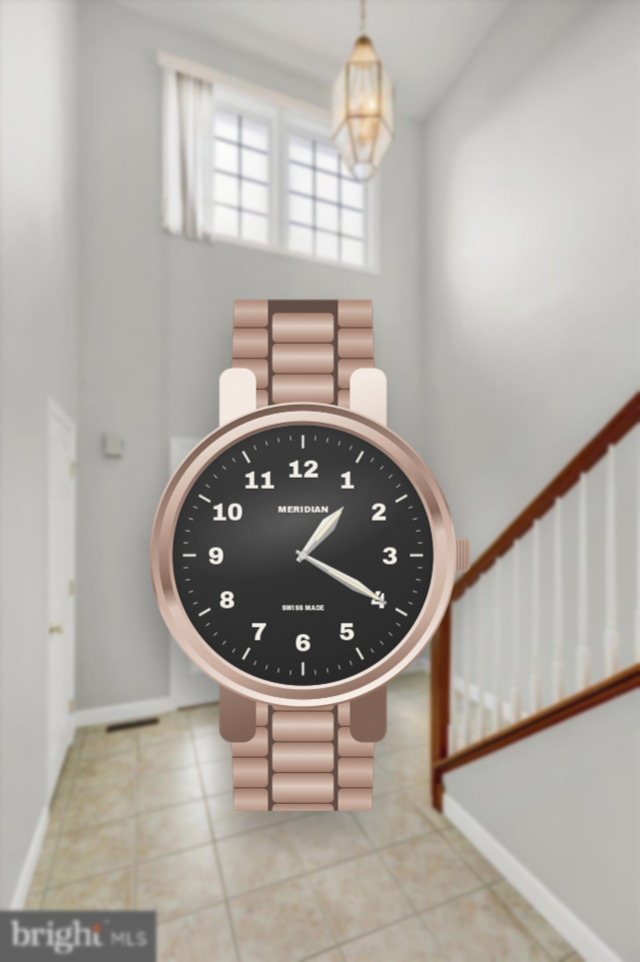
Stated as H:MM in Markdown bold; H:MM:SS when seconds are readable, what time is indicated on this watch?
**1:20**
